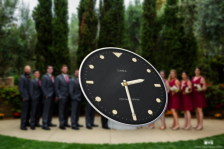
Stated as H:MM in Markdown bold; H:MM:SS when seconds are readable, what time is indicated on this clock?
**2:30**
